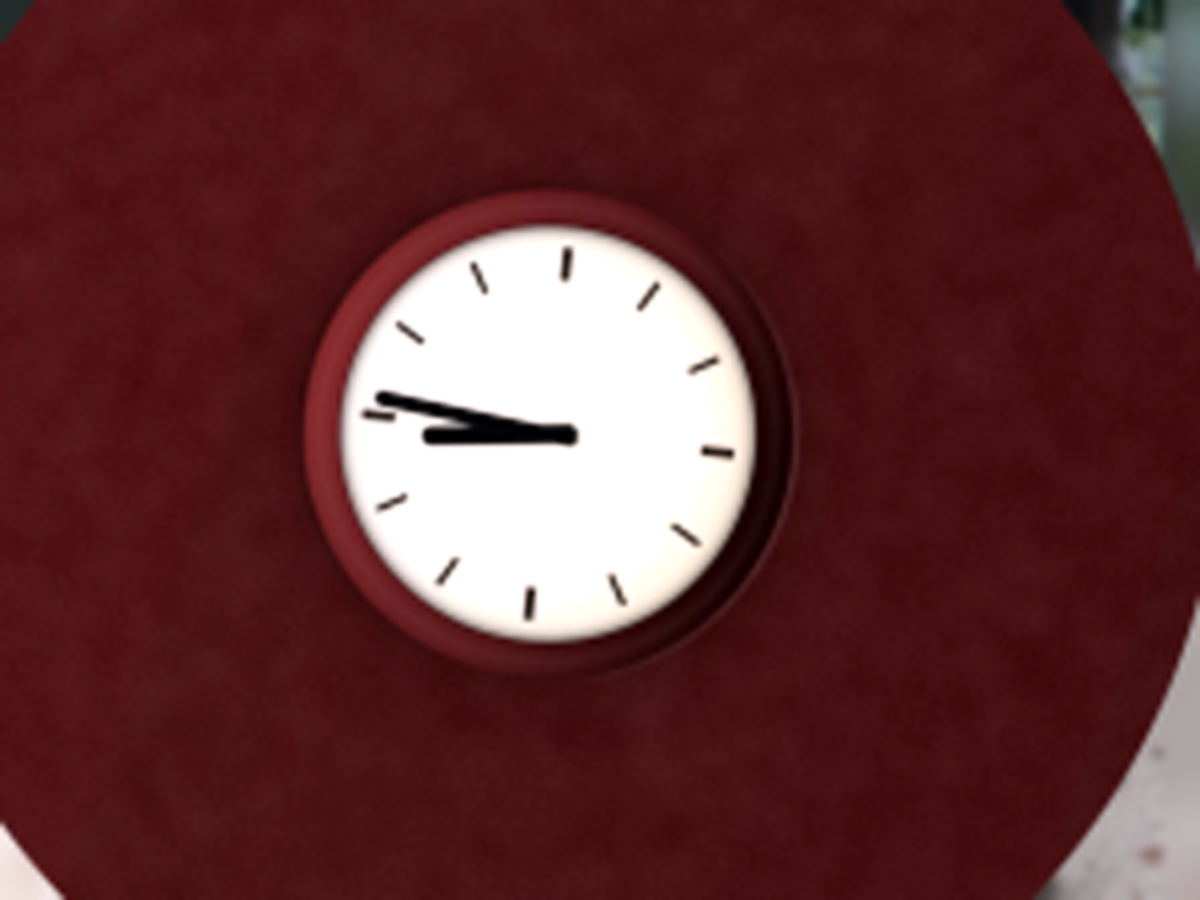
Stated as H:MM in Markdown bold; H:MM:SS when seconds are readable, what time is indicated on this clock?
**8:46**
